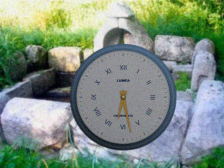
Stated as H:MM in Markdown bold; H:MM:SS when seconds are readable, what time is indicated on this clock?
**6:28**
